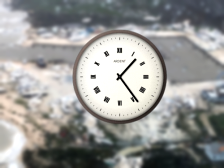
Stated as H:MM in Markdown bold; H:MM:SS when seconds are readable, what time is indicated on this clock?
**1:24**
